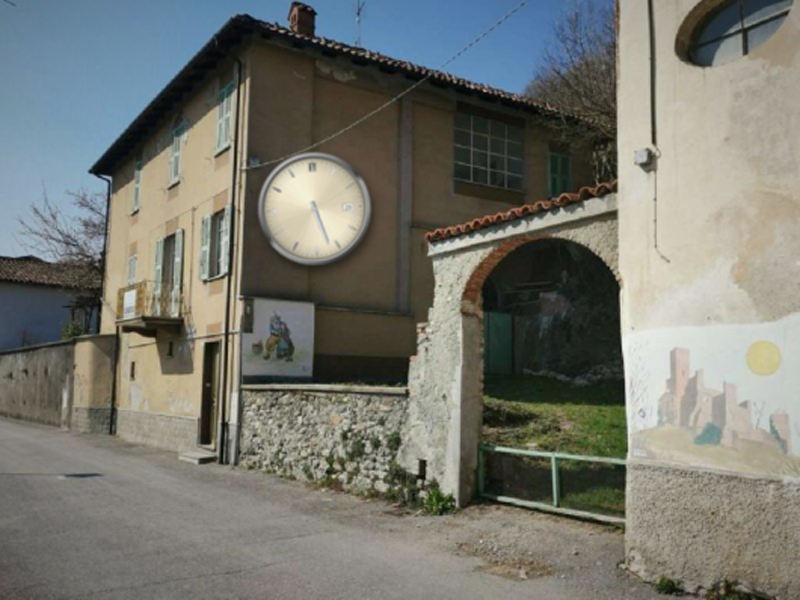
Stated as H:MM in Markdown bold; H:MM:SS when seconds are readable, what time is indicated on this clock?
**5:27**
